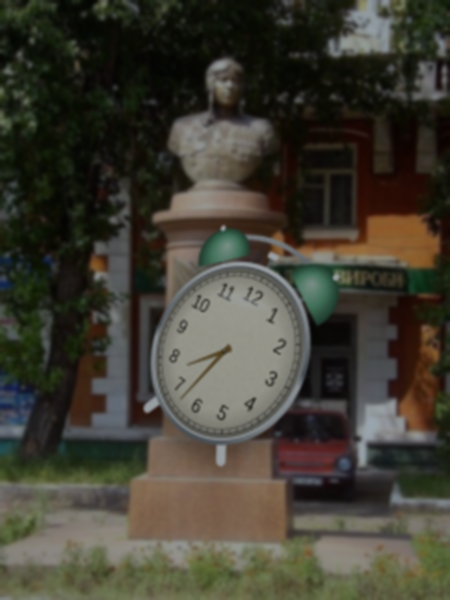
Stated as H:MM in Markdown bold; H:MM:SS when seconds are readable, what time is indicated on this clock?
**7:33**
